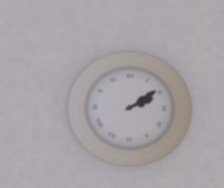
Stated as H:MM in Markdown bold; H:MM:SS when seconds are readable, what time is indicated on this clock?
**2:09**
